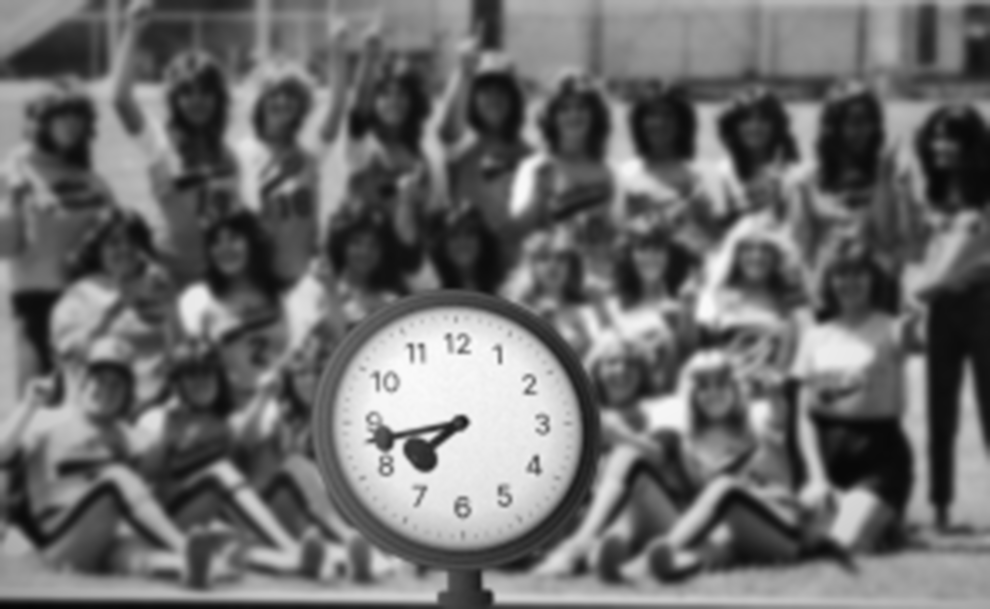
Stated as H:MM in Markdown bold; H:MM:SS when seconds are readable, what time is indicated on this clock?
**7:43**
